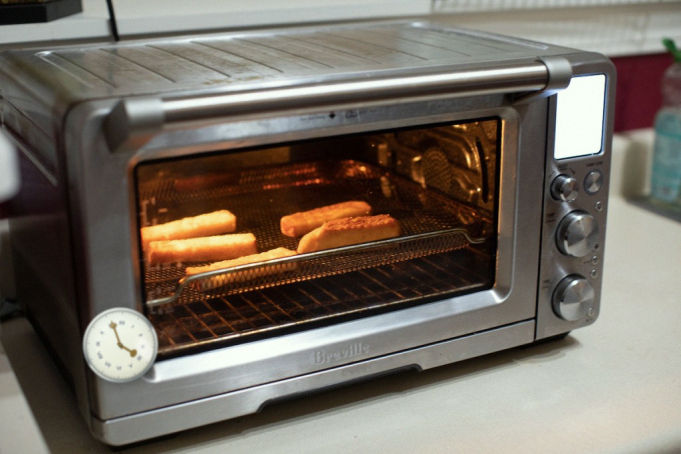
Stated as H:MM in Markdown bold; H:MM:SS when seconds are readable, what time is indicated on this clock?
**3:56**
